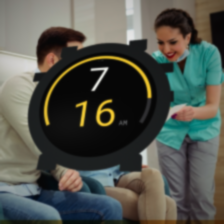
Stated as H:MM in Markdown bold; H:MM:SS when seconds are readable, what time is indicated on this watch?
**7:16**
